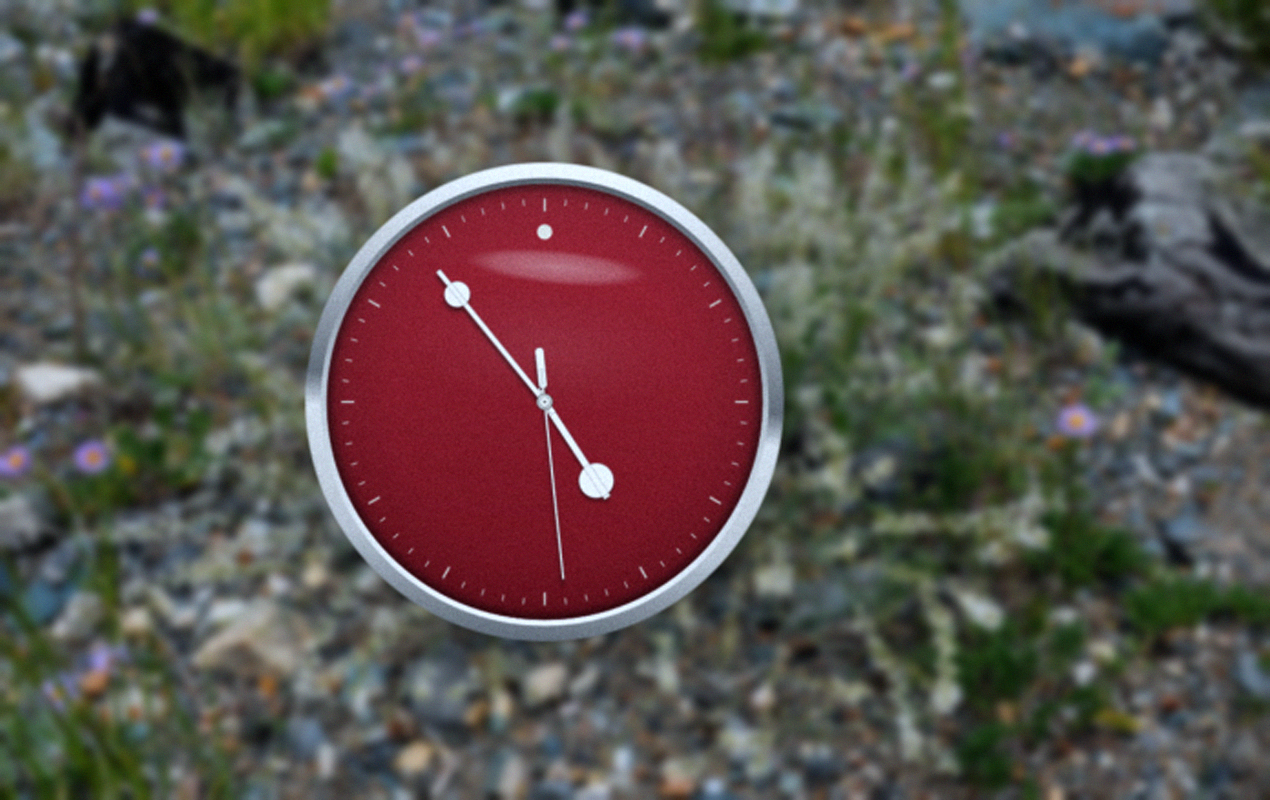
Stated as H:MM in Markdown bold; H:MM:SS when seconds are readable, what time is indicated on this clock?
**4:53:29**
